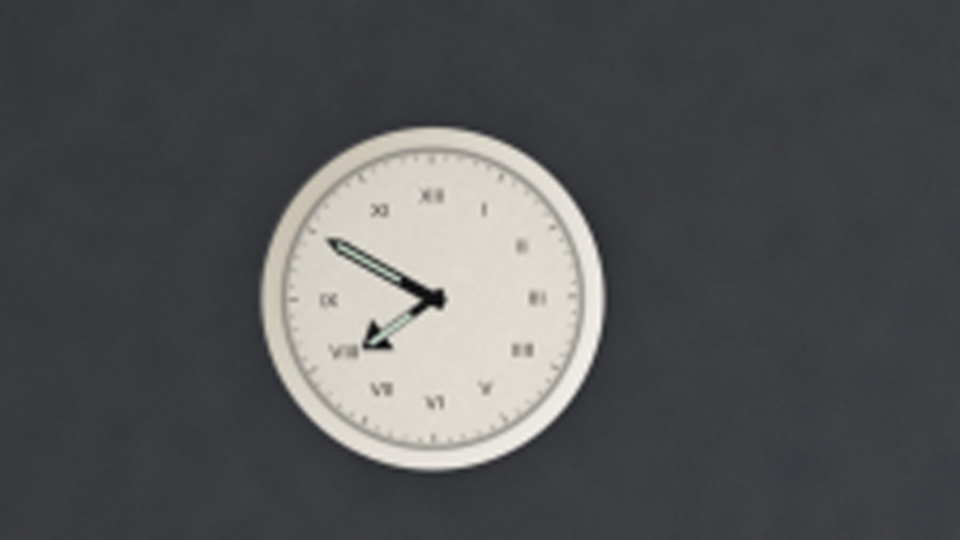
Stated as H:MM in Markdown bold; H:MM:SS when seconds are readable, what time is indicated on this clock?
**7:50**
